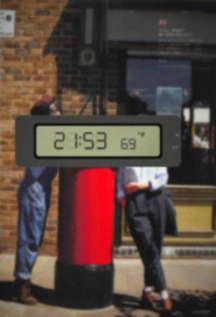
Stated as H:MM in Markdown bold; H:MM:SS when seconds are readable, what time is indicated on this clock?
**21:53**
